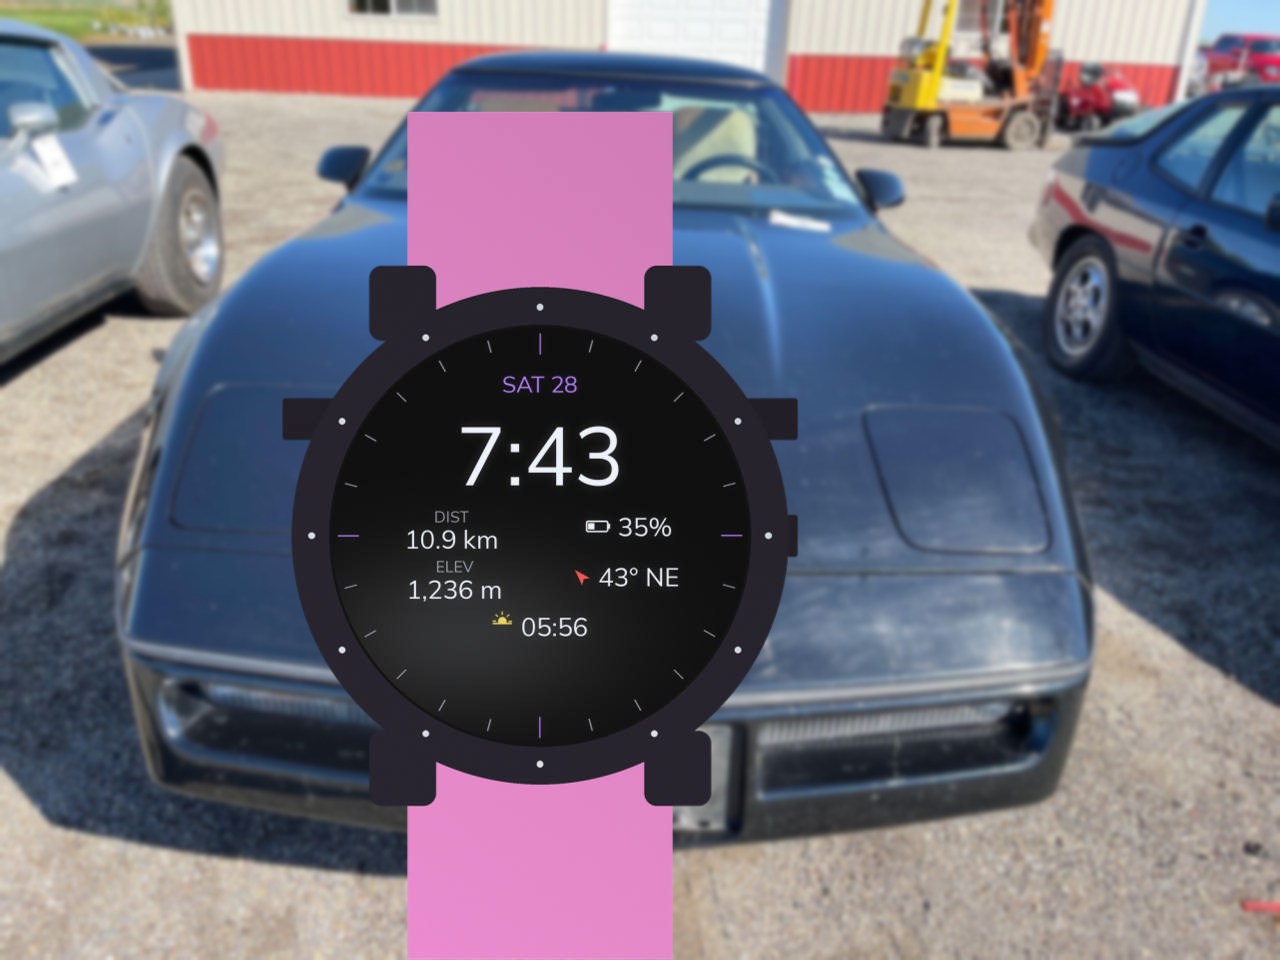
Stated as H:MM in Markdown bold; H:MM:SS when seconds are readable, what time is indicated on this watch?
**7:43**
